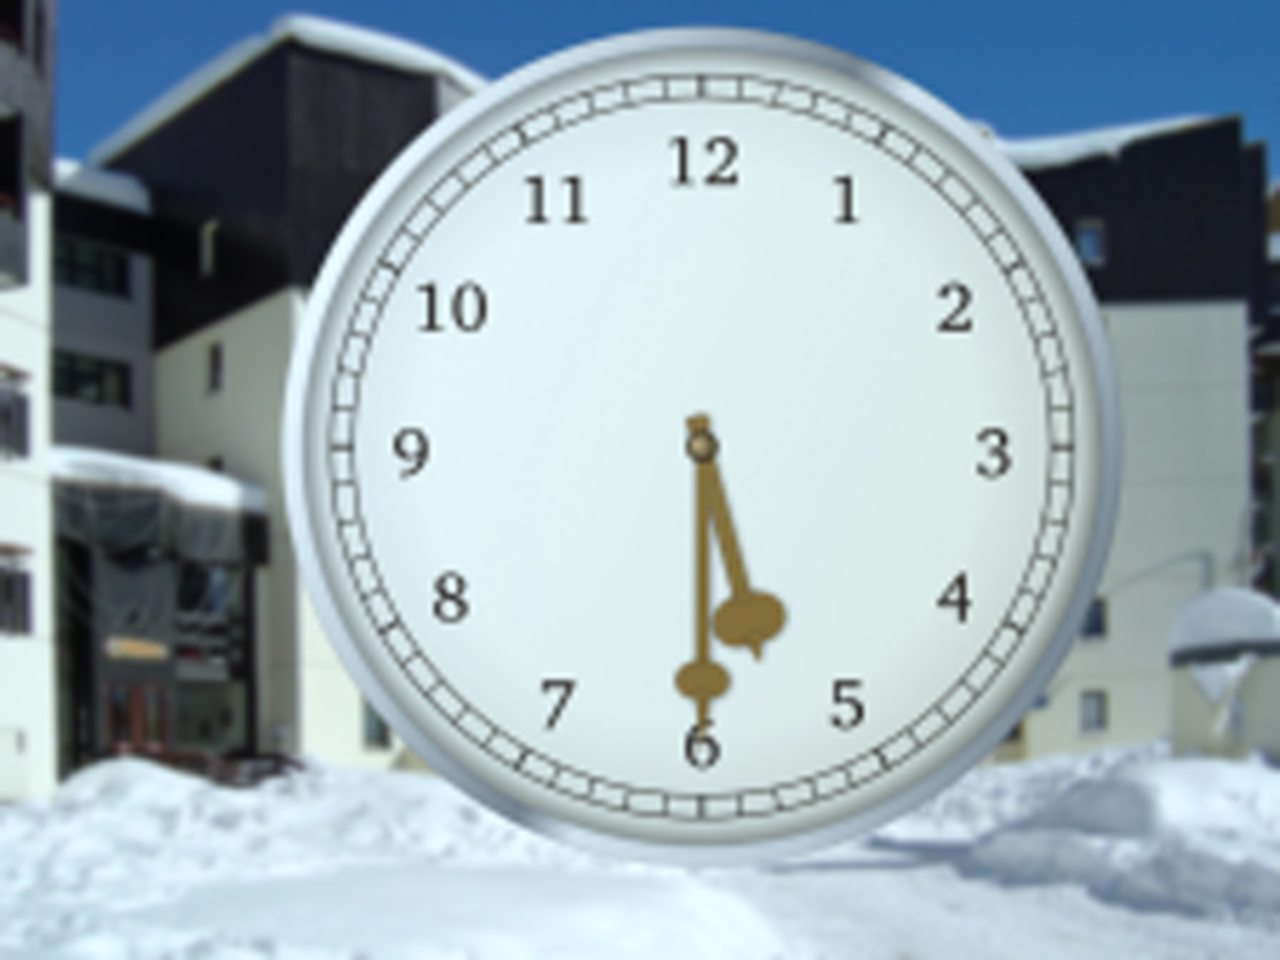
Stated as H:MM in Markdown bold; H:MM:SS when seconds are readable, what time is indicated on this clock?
**5:30**
